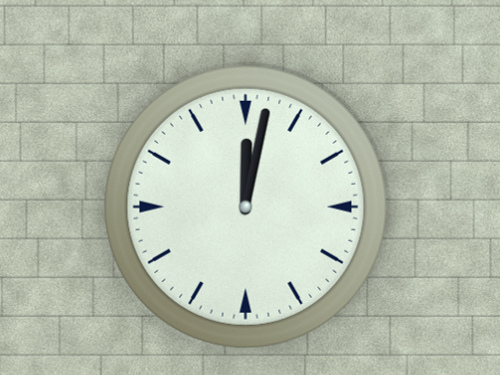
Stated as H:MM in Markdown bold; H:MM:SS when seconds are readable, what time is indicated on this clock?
**12:02**
